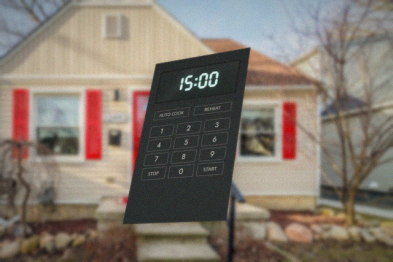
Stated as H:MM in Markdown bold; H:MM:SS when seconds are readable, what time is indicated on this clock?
**15:00**
